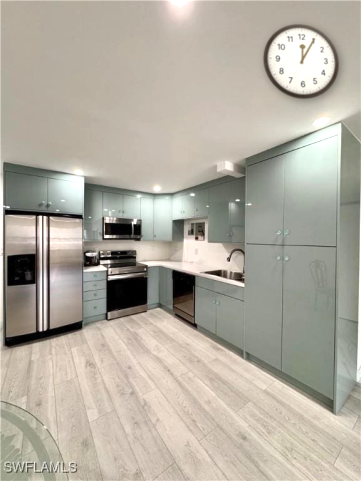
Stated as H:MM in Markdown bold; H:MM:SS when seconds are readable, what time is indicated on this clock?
**12:05**
